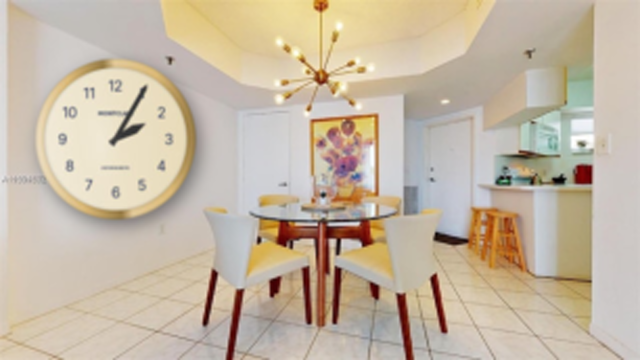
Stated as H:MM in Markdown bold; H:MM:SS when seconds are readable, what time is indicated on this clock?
**2:05**
